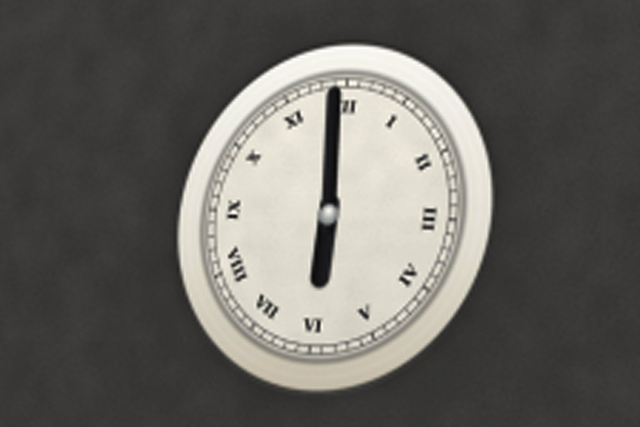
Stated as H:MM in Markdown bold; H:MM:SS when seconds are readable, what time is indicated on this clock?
**5:59**
